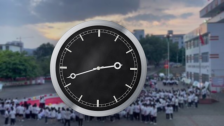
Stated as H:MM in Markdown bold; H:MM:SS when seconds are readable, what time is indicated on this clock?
**2:42**
